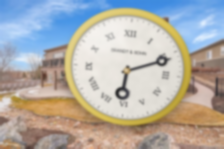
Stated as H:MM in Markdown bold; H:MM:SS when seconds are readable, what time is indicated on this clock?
**6:11**
